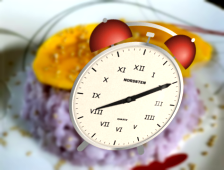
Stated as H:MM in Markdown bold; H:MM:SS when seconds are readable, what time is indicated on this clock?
**8:10**
